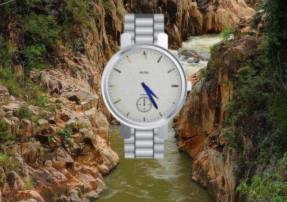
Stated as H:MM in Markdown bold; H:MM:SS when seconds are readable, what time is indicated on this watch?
**4:25**
